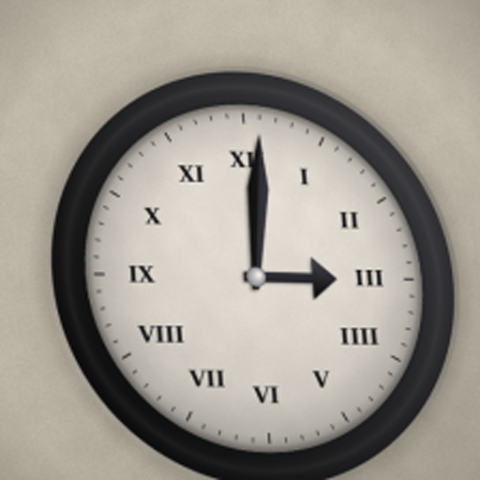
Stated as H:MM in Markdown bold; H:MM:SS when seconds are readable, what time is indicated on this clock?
**3:01**
